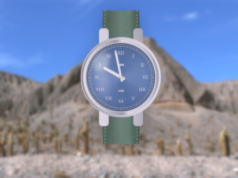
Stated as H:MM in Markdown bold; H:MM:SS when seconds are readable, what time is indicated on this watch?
**9:58**
